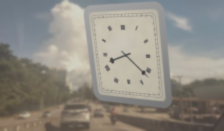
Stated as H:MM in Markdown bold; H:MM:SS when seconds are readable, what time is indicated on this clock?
**8:22**
